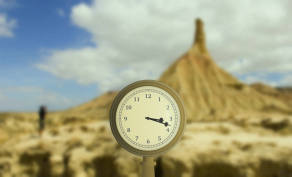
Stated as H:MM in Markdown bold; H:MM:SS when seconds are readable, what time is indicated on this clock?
**3:18**
